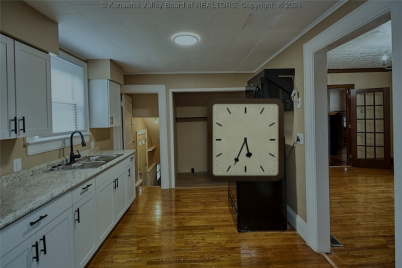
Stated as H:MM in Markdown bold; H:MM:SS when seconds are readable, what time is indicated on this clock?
**5:34**
